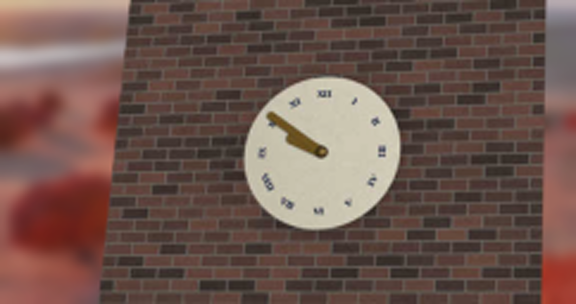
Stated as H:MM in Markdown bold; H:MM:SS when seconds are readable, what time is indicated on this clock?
**9:51**
